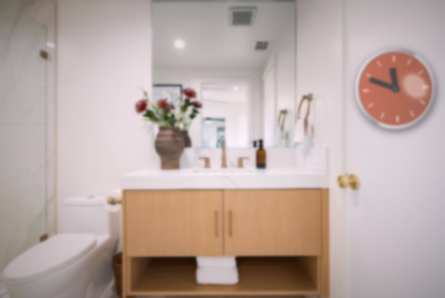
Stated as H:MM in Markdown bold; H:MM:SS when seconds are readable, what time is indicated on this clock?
**11:49**
